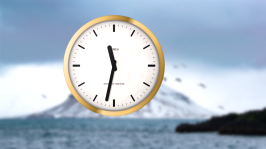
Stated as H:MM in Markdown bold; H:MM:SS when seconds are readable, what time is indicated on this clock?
**11:32**
